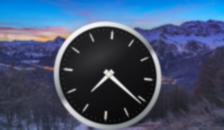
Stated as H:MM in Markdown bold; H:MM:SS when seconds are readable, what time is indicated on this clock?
**7:21**
